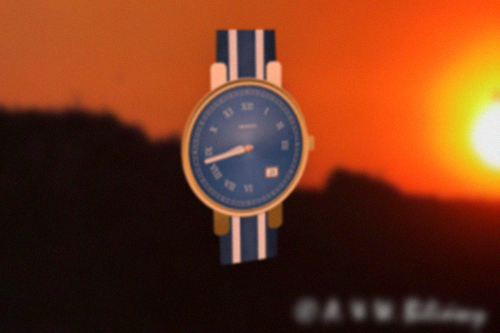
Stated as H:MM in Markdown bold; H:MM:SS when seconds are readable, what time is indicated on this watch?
**8:43**
